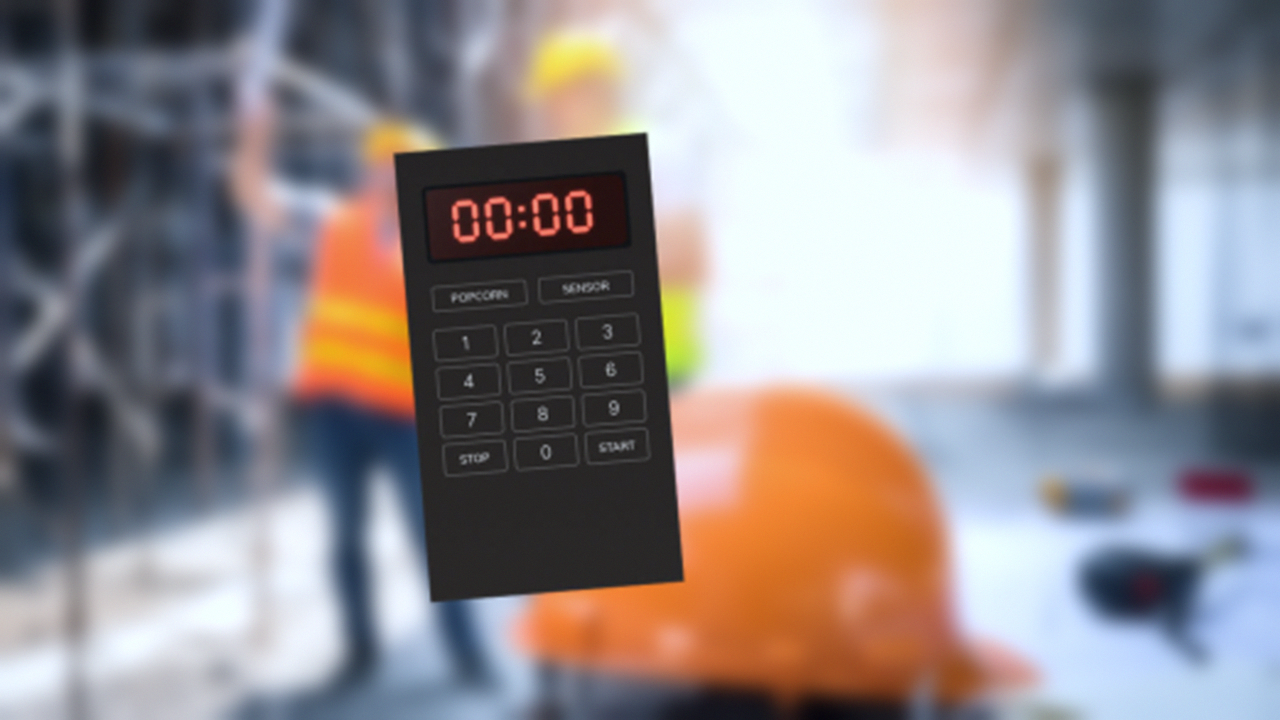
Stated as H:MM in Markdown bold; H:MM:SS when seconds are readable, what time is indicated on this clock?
**0:00**
